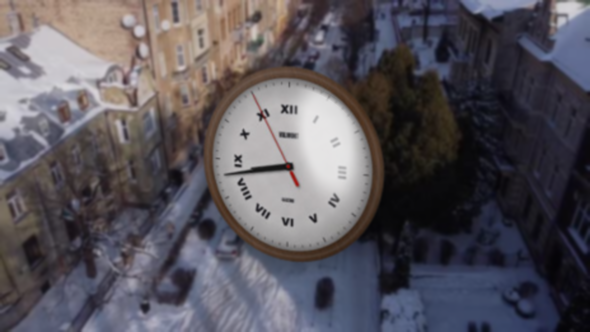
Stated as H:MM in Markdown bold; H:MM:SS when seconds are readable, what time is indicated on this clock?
**8:42:55**
